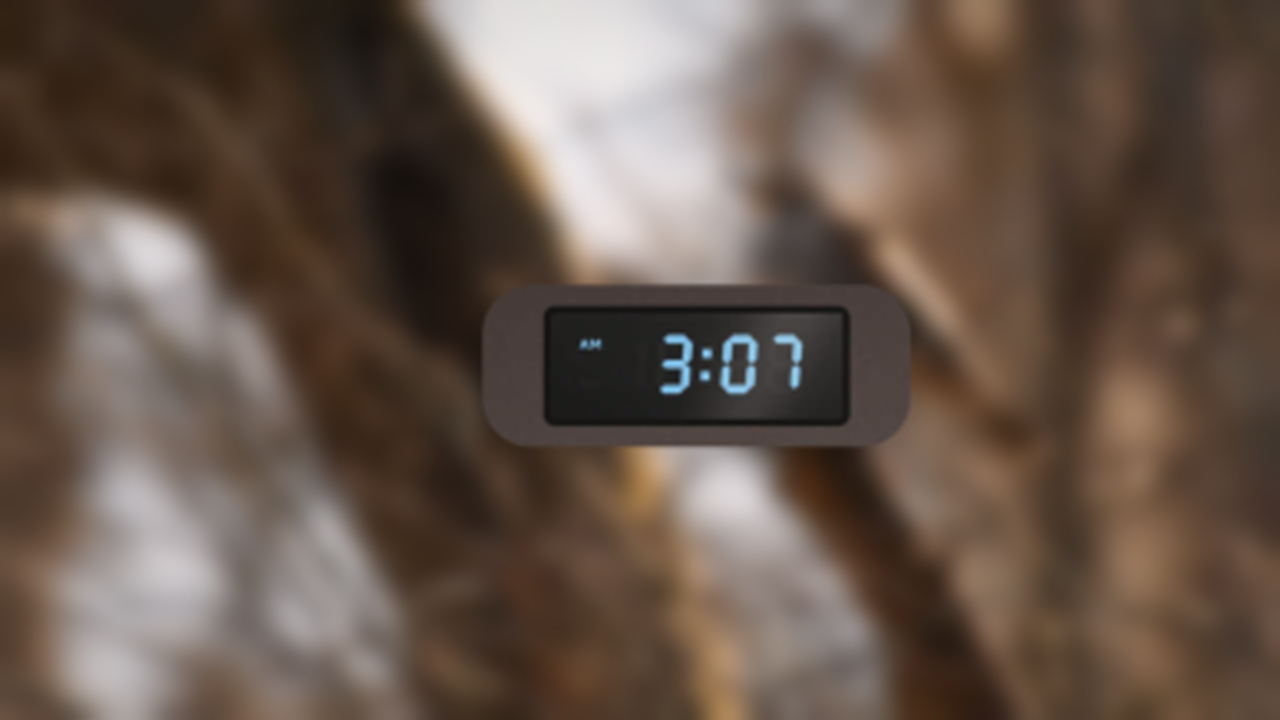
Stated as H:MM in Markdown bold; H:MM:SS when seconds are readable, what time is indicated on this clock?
**3:07**
